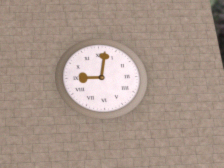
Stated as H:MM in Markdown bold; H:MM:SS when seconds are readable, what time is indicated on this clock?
**9:02**
